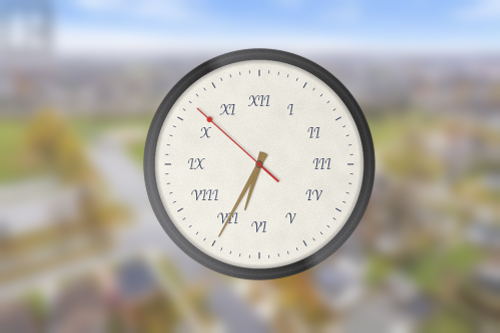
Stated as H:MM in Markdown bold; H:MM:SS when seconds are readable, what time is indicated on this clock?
**6:34:52**
